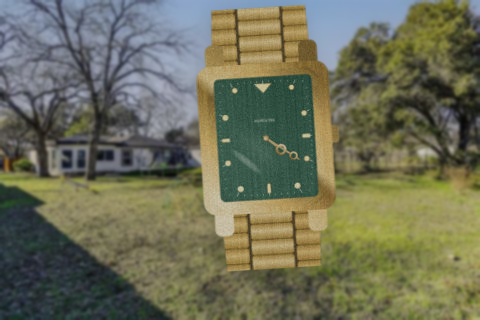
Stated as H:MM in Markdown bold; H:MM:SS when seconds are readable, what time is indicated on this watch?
**4:21**
